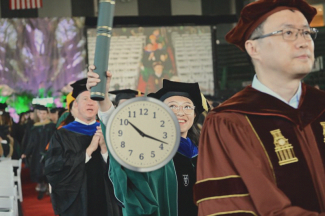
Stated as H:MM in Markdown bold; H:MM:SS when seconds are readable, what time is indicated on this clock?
**10:18**
